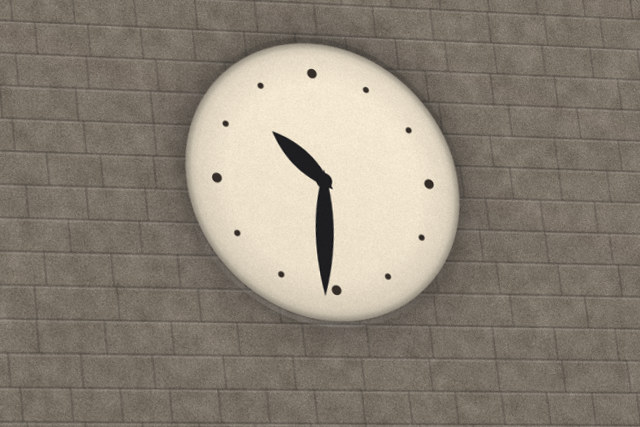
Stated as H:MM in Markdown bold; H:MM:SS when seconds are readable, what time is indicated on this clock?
**10:31**
